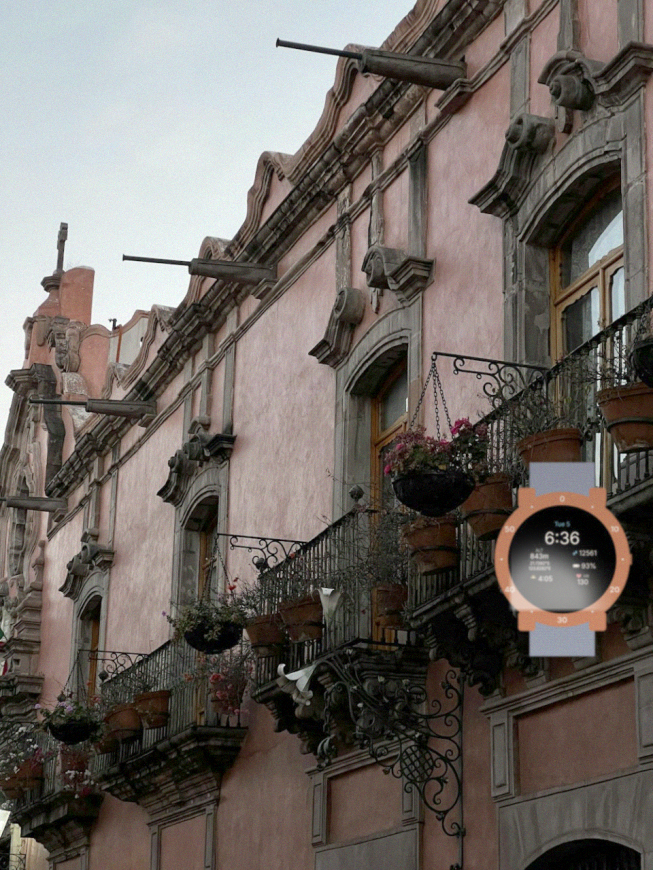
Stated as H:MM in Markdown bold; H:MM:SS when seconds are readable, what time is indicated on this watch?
**6:36**
